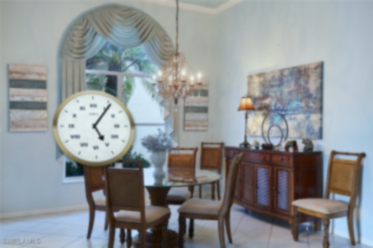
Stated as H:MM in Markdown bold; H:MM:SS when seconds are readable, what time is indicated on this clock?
**5:06**
